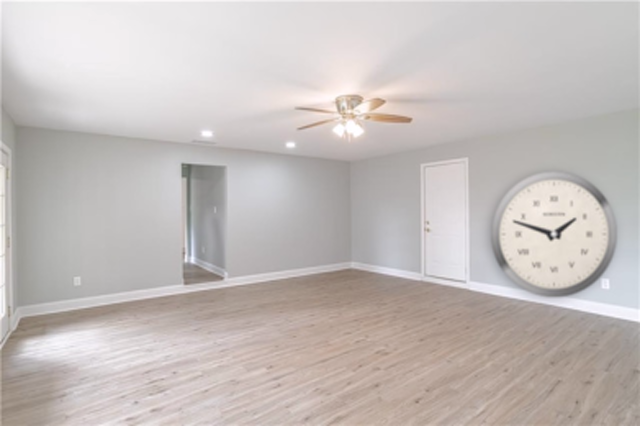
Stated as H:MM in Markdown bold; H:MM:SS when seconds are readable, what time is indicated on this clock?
**1:48**
